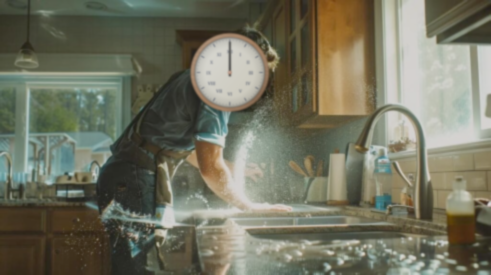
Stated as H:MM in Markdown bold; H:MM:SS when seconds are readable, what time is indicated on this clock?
**12:00**
